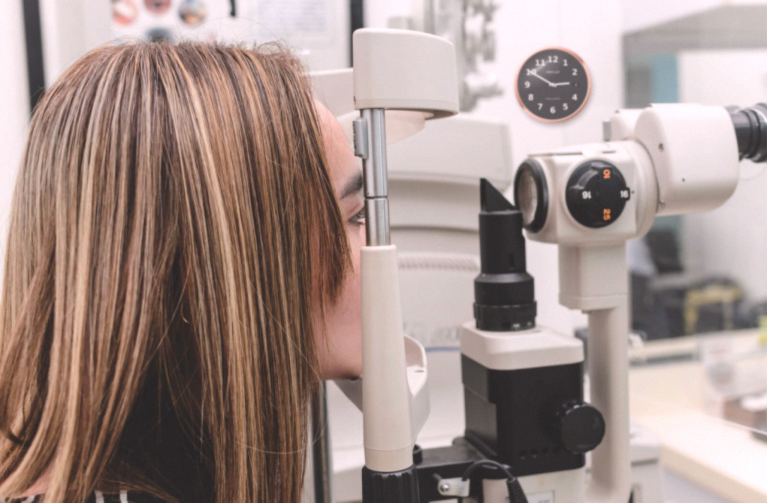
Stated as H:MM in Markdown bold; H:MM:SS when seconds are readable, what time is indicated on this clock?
**2:50**
